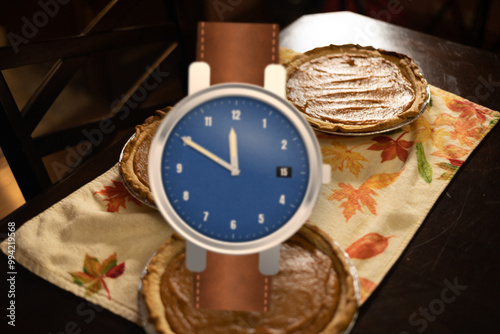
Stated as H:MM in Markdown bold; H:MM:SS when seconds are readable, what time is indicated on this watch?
**11:50**
